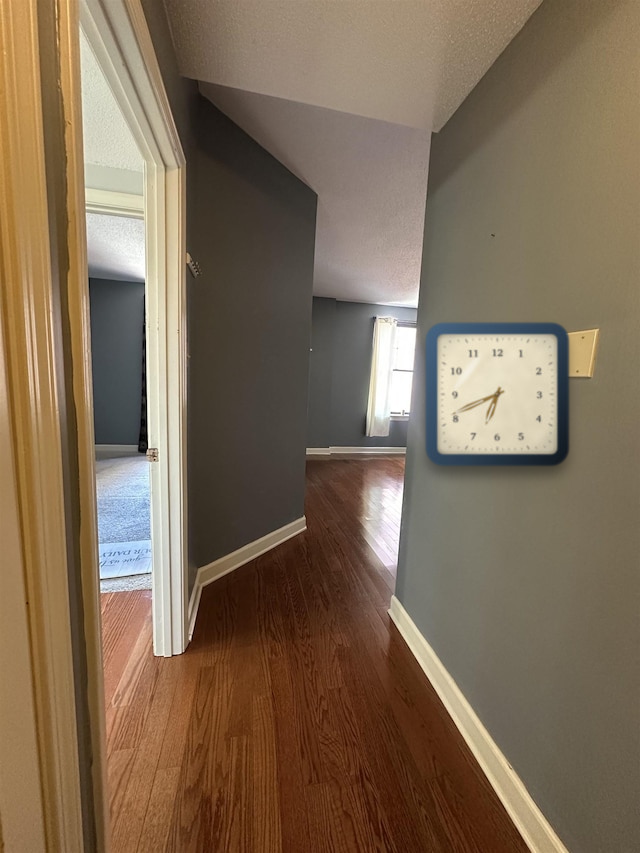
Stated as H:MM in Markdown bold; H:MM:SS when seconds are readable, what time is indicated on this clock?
**6:41**
